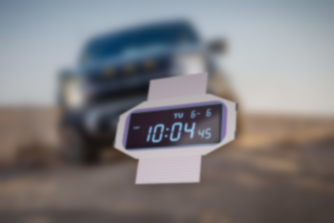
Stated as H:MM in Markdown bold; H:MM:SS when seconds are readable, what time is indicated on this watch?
**10:04**
